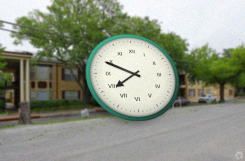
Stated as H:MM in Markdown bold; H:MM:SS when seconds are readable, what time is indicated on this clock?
**7:49**
